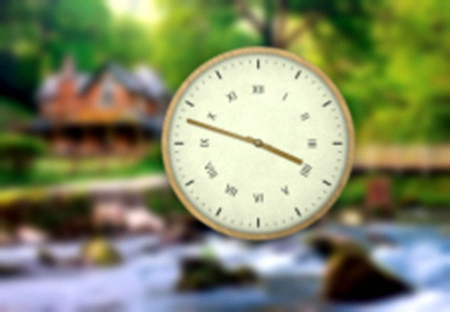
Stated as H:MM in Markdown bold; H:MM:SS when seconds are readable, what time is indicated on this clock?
**3:48**
